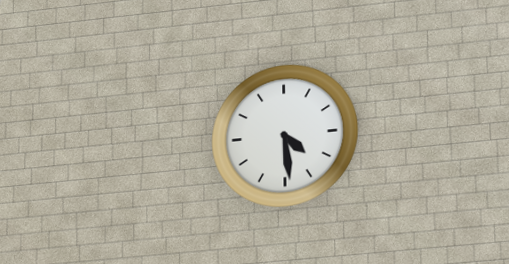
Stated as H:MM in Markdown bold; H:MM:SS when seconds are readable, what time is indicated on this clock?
**4:29**
